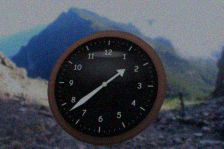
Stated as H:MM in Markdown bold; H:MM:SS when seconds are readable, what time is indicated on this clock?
**1:38**
